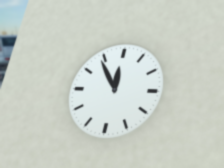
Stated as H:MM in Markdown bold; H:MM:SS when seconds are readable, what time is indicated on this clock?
**11:54**
